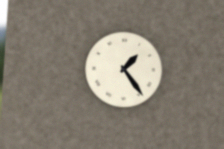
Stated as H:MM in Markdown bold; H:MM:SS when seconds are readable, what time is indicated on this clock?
**1:24**
